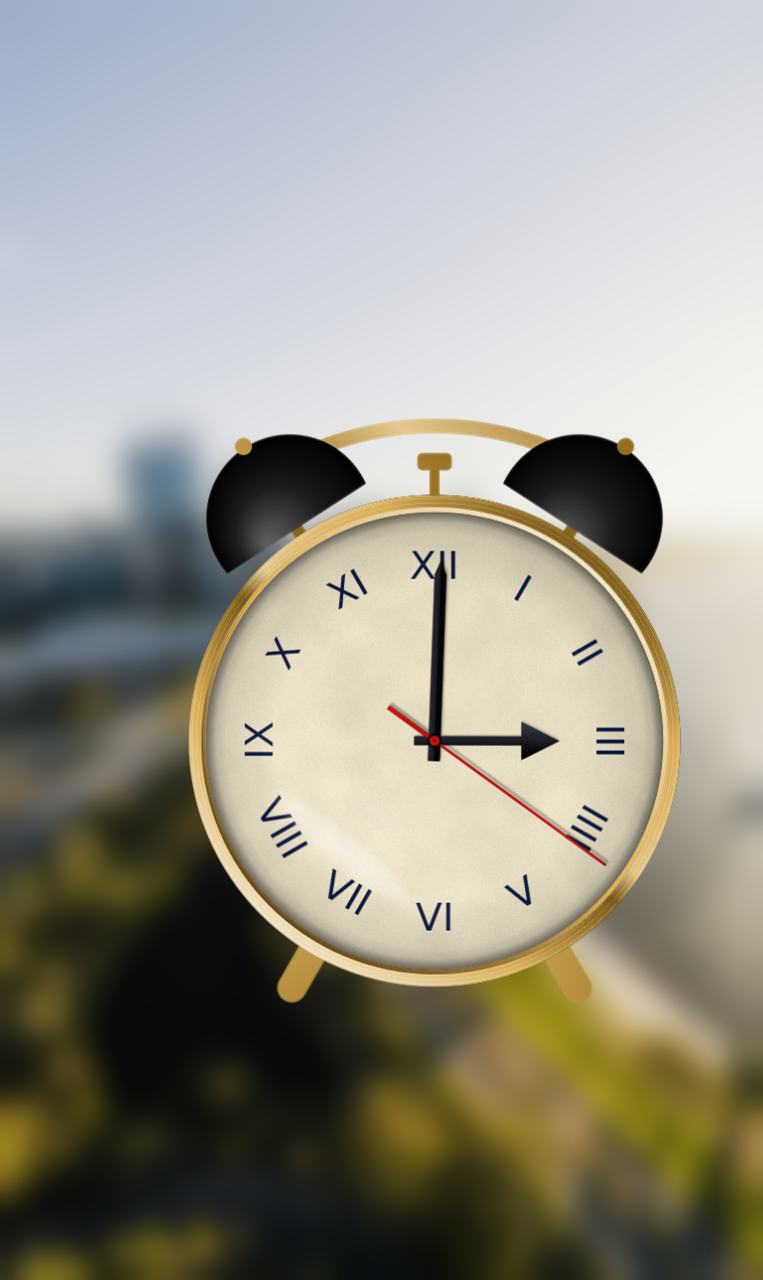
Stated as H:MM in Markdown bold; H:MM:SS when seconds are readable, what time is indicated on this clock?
**3:00:21**
